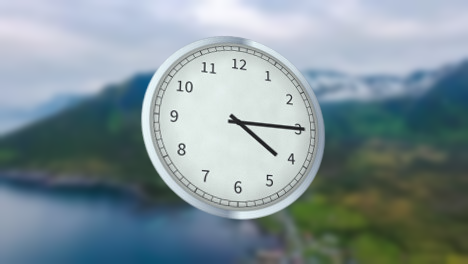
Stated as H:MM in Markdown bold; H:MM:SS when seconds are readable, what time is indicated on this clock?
**4:15**
